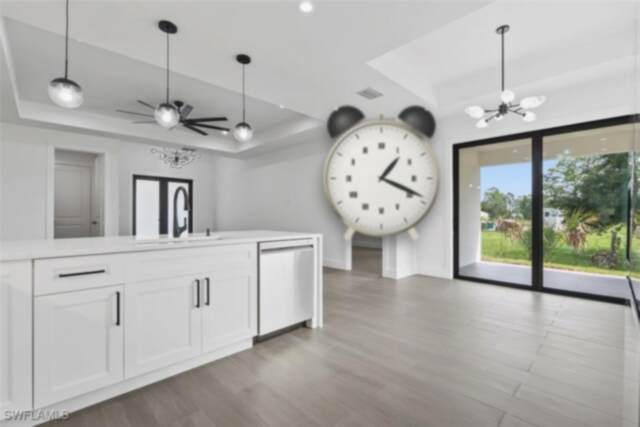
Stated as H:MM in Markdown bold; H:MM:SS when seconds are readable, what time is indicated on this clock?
**1:19**
